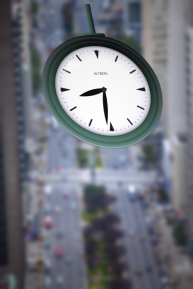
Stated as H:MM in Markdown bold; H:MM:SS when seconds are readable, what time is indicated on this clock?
**8:31**
